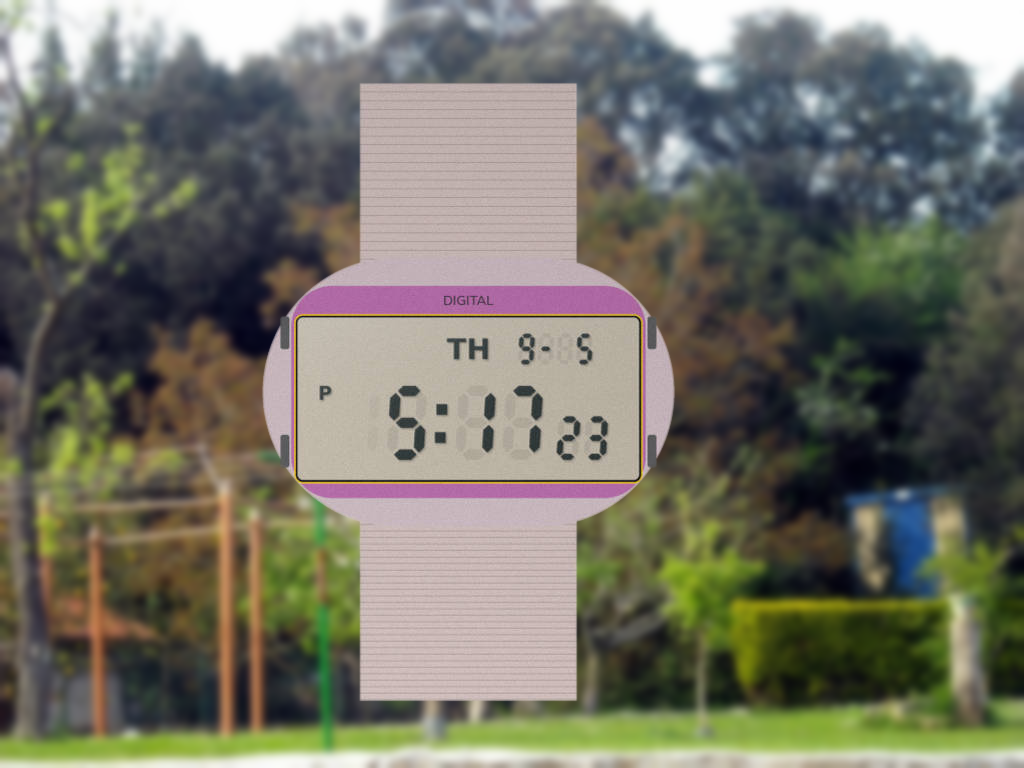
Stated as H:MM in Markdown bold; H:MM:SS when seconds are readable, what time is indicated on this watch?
**5:17:23**
